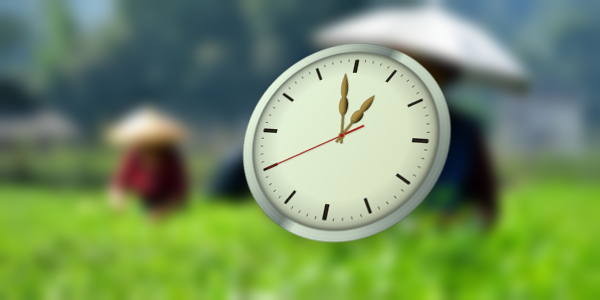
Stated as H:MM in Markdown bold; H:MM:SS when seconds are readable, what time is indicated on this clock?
**12:58:40**
